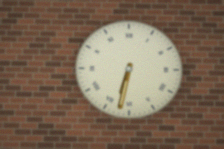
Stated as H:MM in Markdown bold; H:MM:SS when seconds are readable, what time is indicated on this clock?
**6:32**
